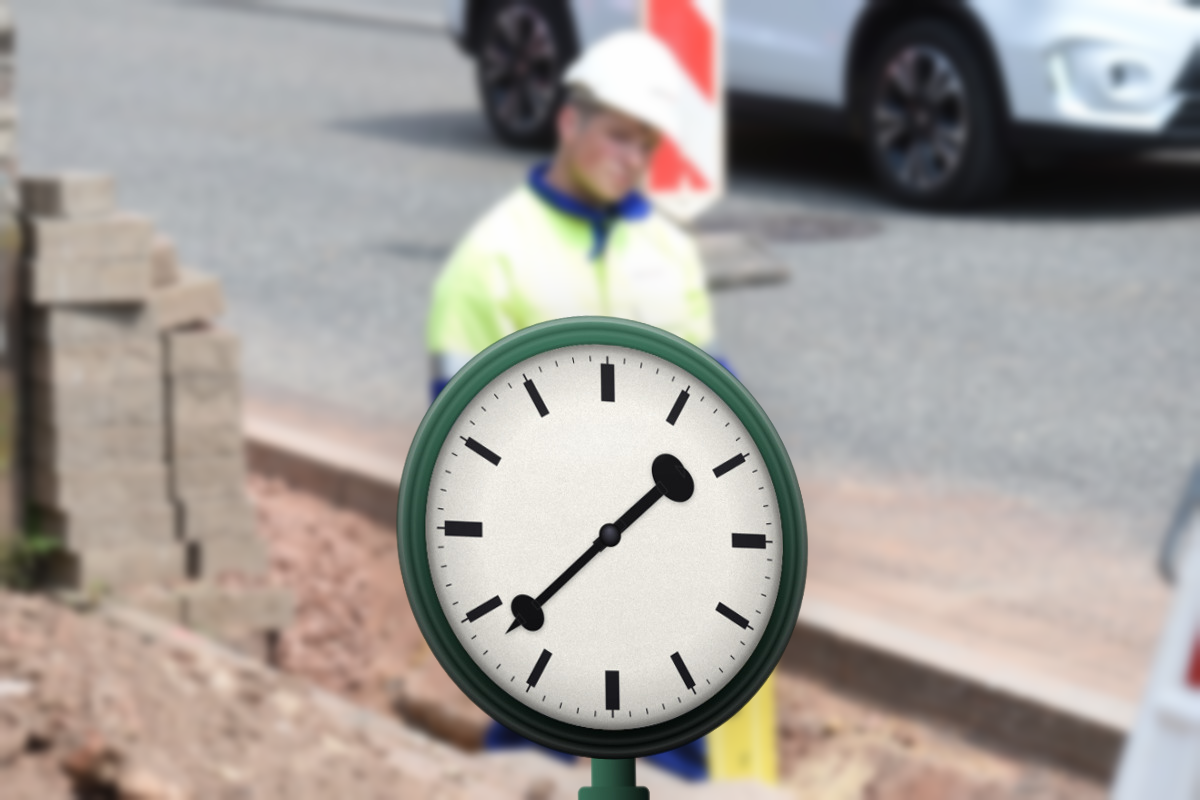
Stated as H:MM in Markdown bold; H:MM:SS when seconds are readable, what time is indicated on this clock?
**1:38**
